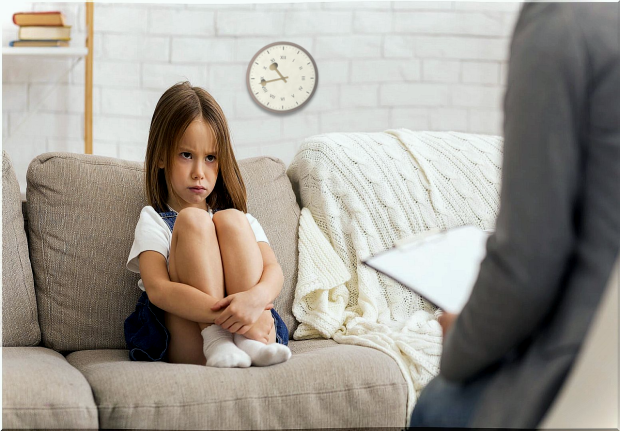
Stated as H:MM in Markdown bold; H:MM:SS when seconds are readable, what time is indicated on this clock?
**10:43**
